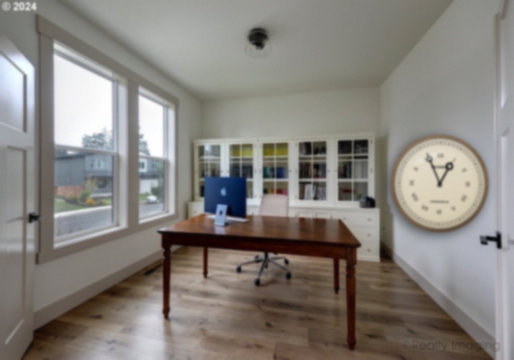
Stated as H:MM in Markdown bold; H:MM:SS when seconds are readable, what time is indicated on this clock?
**12:56**
